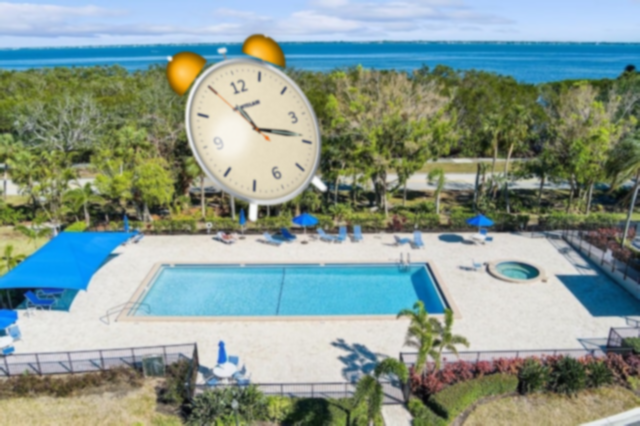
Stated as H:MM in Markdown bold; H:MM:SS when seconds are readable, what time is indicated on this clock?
**11:18:55**
